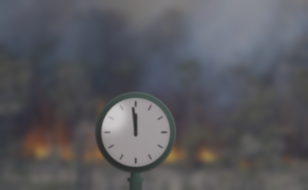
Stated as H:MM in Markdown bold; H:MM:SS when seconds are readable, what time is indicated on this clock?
**11:59**
